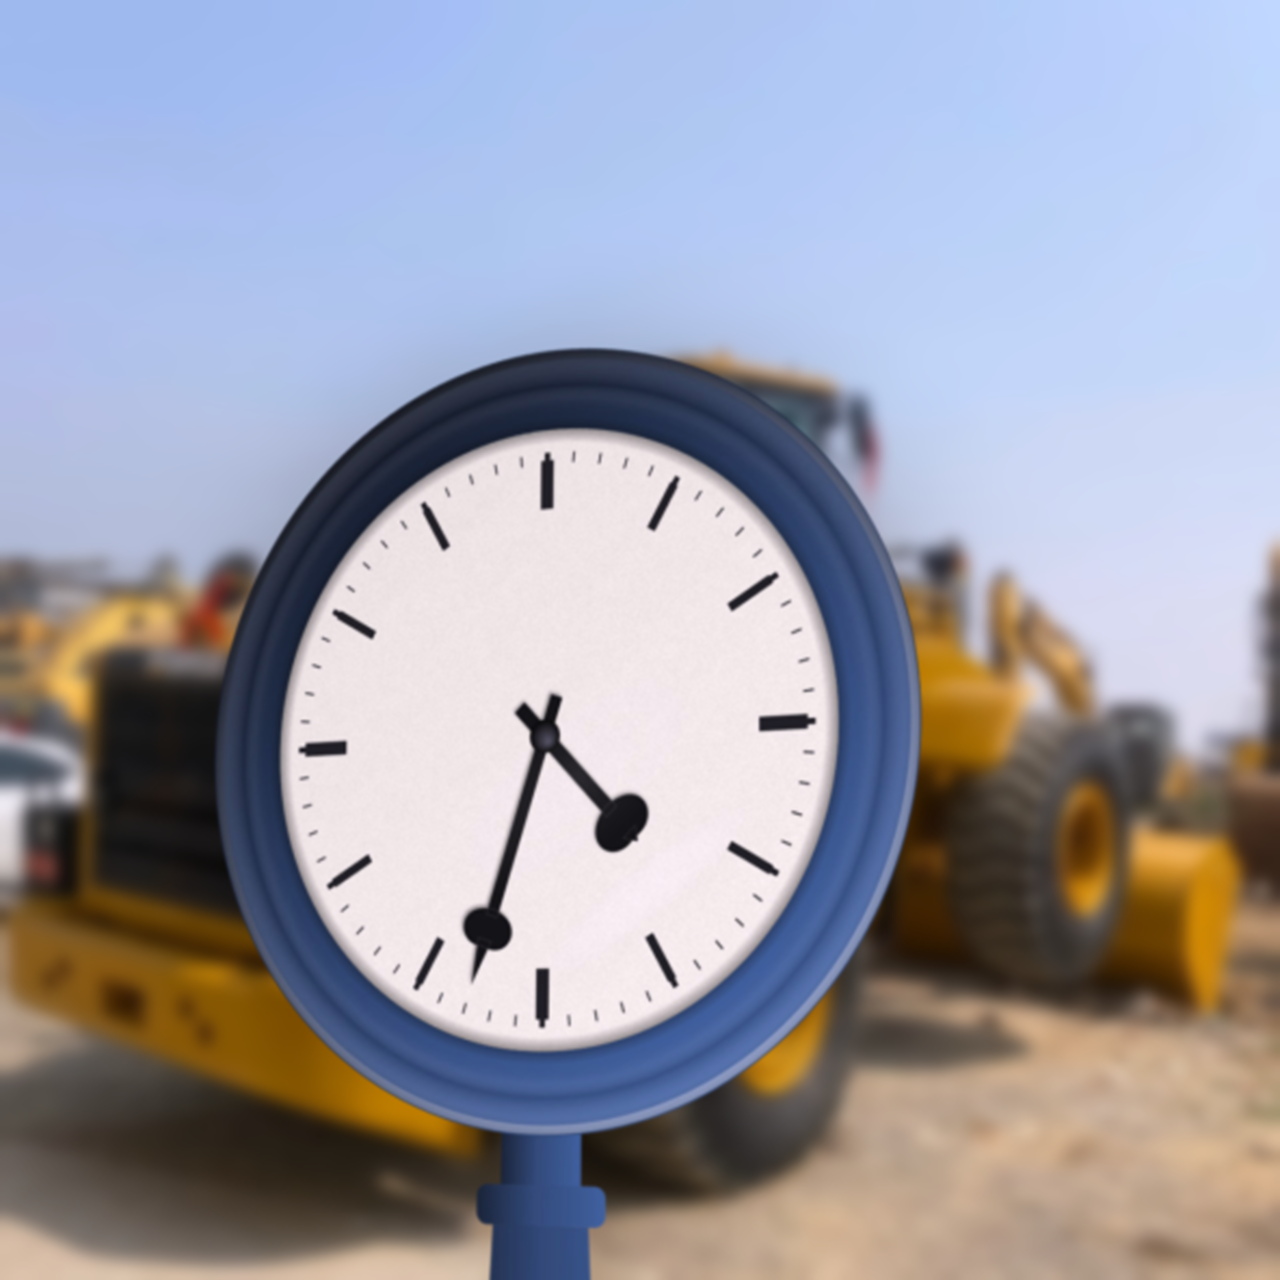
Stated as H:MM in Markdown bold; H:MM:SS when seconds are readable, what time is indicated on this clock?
**4:33**
